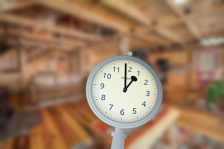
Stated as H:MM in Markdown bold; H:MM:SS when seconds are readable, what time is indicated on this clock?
**12:59**
